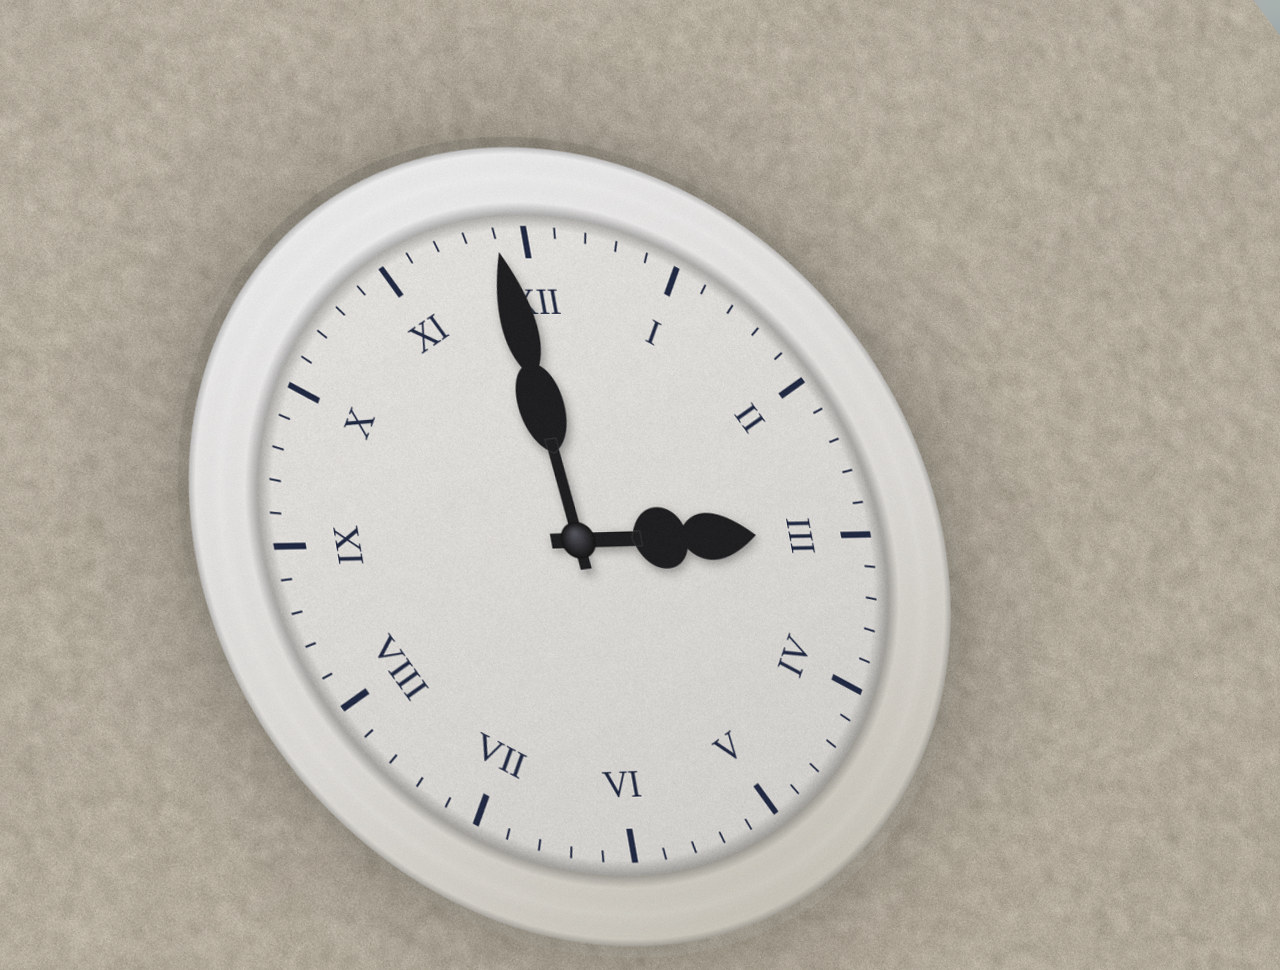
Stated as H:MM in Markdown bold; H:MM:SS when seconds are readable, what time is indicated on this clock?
**2:59**
